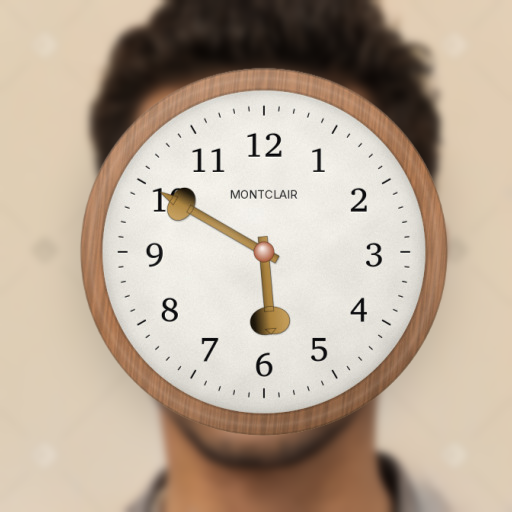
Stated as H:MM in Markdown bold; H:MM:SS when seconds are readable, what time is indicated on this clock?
**5:50**
